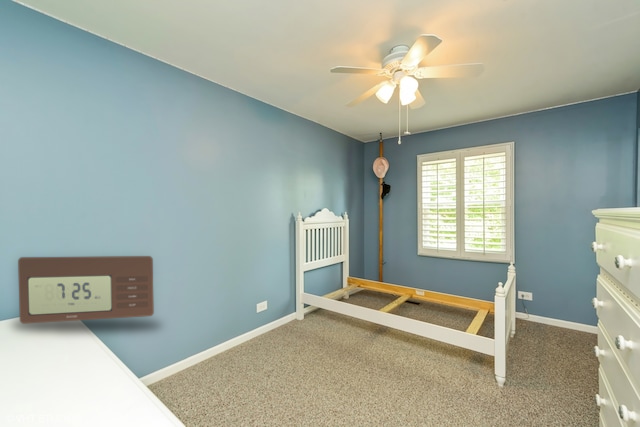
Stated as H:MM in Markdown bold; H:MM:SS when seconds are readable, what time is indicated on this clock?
**7:25**
